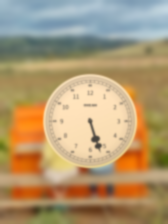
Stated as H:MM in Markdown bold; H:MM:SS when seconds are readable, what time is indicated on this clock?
**5:27**
